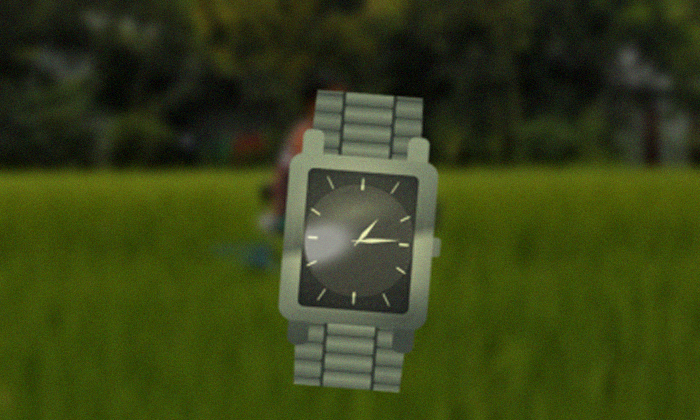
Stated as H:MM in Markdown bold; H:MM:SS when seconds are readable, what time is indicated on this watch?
**1:14**
